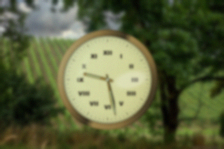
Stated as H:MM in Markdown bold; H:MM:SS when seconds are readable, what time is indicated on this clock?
**9:28**
